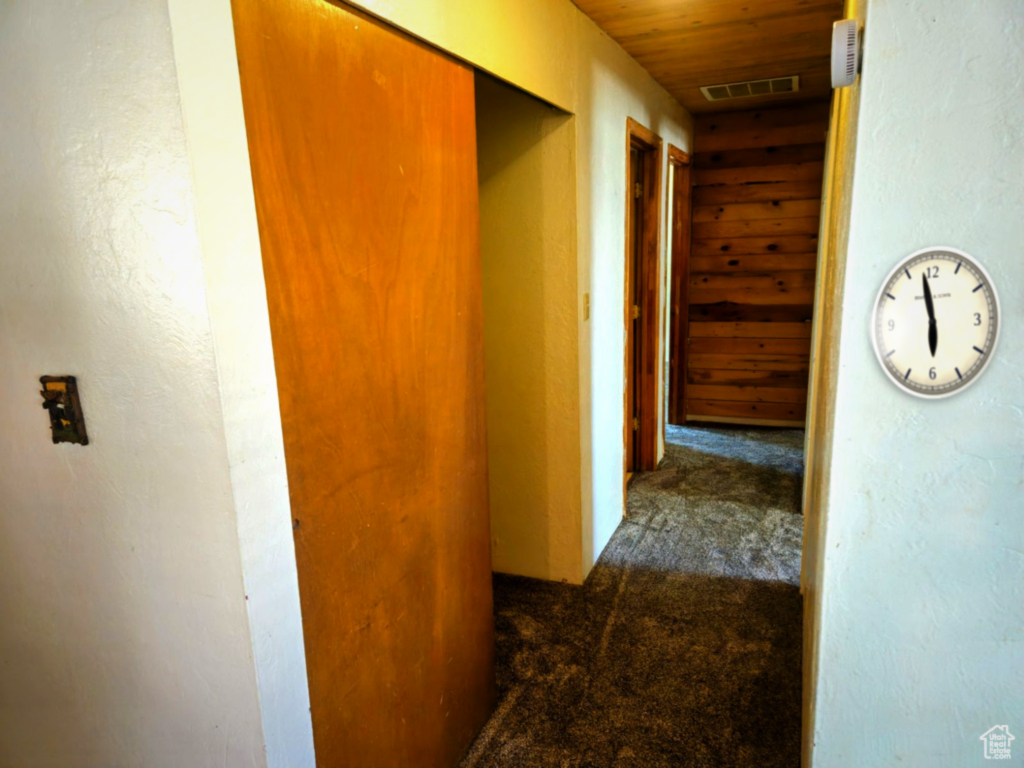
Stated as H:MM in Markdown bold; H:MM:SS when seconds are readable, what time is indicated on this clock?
**5:58**
